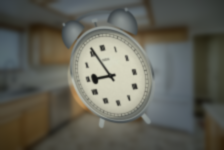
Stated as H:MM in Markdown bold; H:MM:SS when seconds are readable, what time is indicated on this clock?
**8:56**
